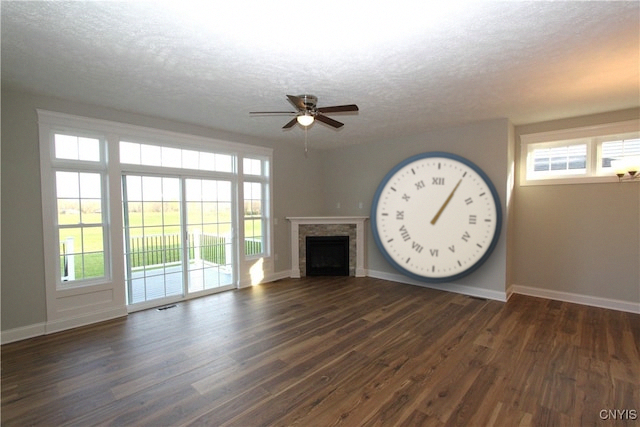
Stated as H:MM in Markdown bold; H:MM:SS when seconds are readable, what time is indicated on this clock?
**1:05**
